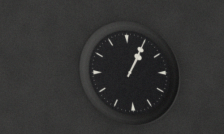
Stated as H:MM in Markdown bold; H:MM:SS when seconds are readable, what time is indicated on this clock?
**1:05**
